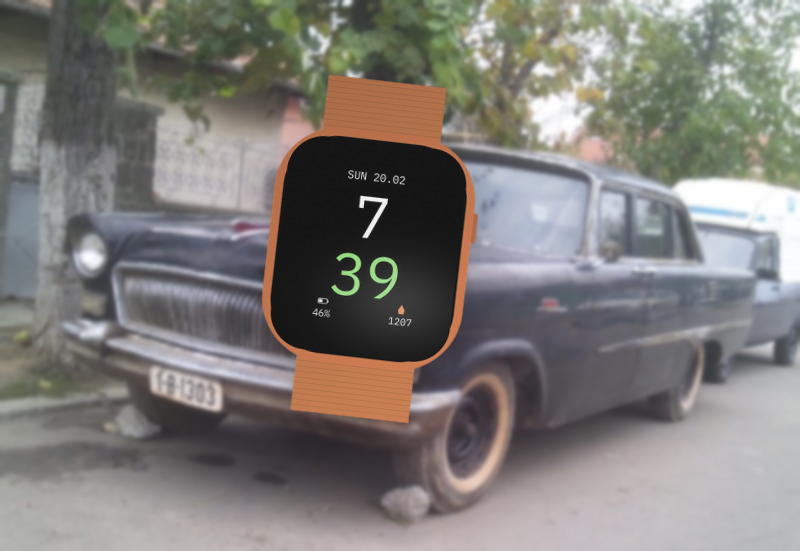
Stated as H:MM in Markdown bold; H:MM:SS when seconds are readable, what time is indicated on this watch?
**7:39**
